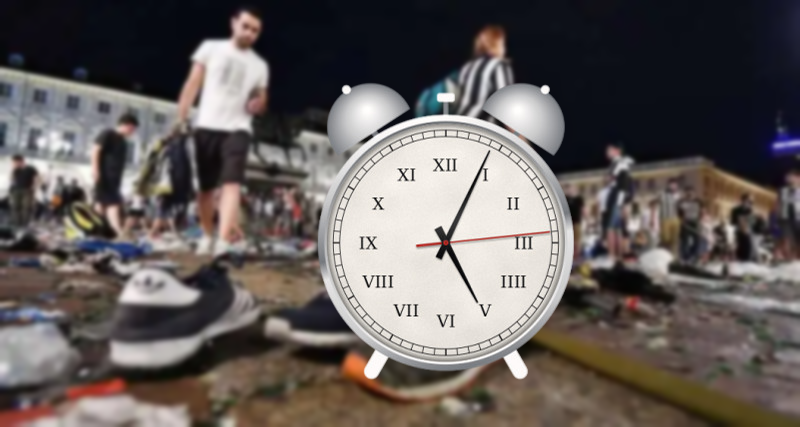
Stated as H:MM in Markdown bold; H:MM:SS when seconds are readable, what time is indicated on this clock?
**5:04:14**
